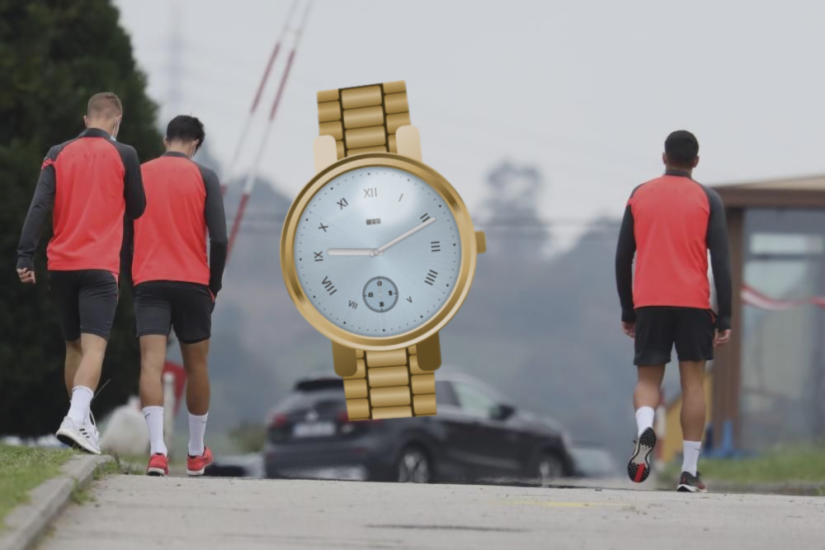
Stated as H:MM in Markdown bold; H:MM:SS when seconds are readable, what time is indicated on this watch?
**9:11**
